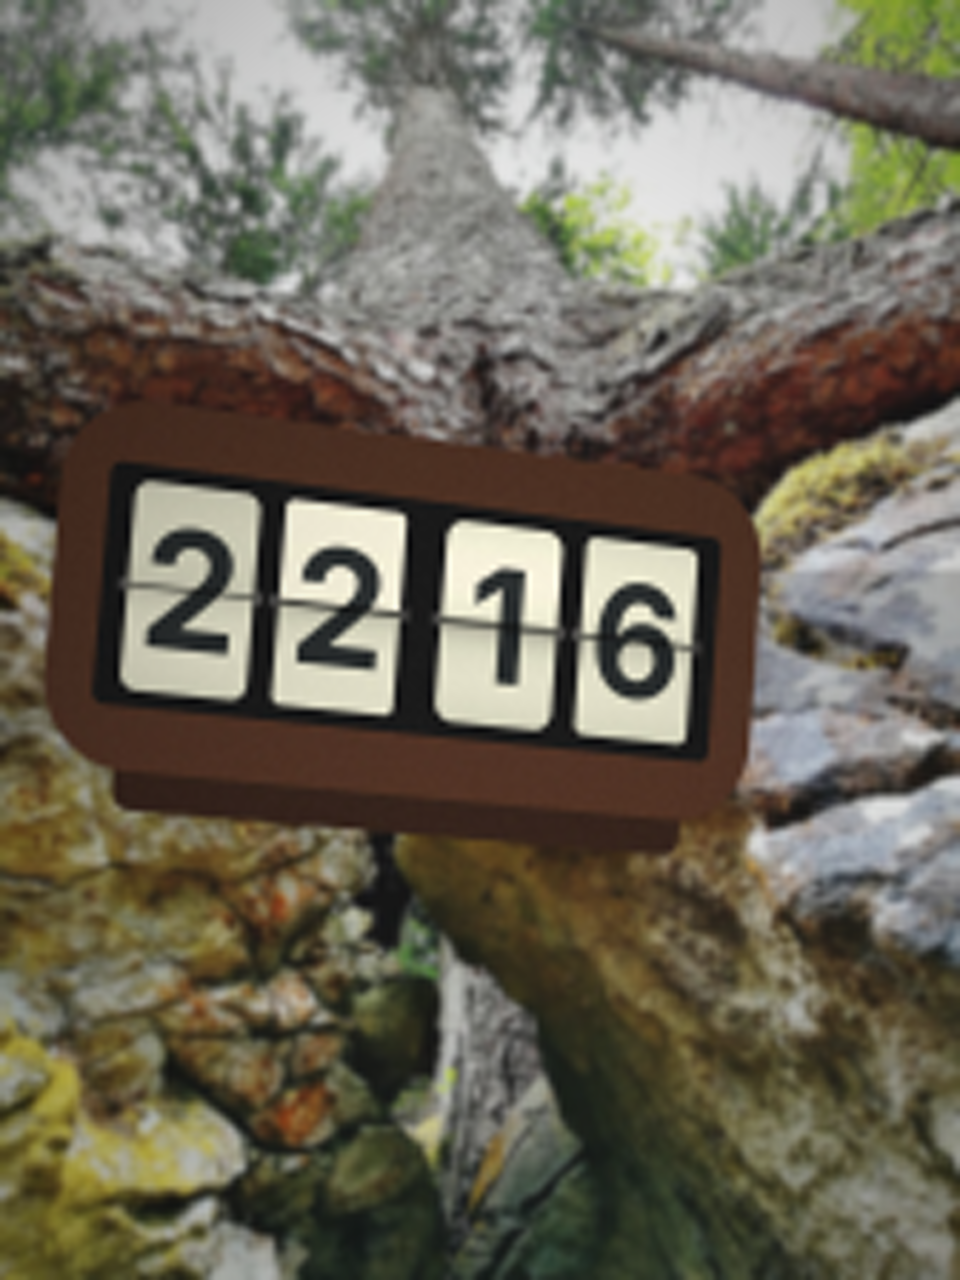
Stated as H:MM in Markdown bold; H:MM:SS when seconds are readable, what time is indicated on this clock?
**22:16**
